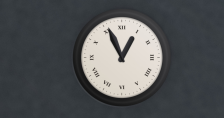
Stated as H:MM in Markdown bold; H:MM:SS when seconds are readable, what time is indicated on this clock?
**12:56**
